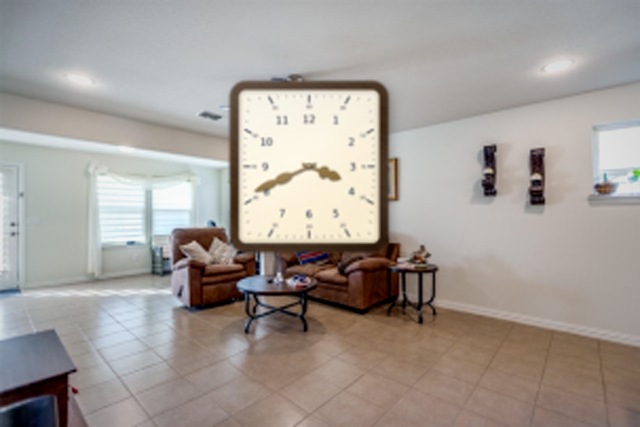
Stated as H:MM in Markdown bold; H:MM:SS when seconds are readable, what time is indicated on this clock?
**3:41**
